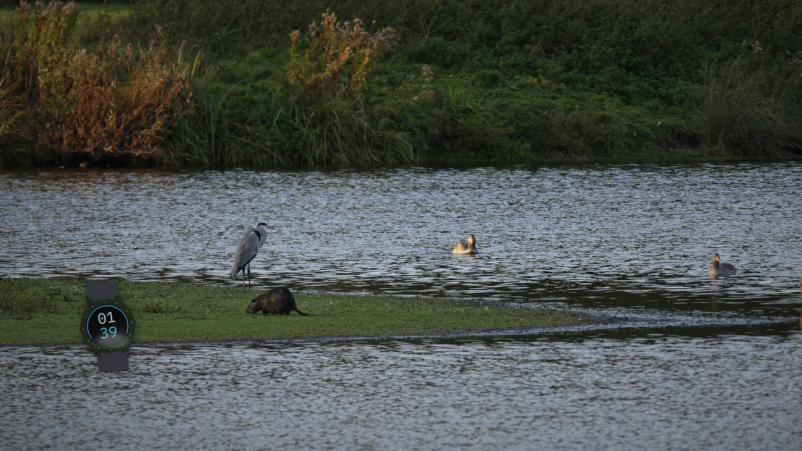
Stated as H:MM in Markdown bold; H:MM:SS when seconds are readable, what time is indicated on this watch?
**1:39**
